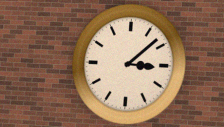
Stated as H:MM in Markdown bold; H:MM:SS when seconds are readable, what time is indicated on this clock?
**3:08**
